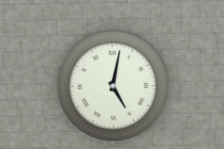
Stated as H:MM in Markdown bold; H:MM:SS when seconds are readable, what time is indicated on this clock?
**5:02**
